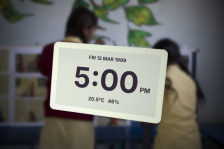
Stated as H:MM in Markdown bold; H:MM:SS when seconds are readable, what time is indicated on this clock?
**5:00**
